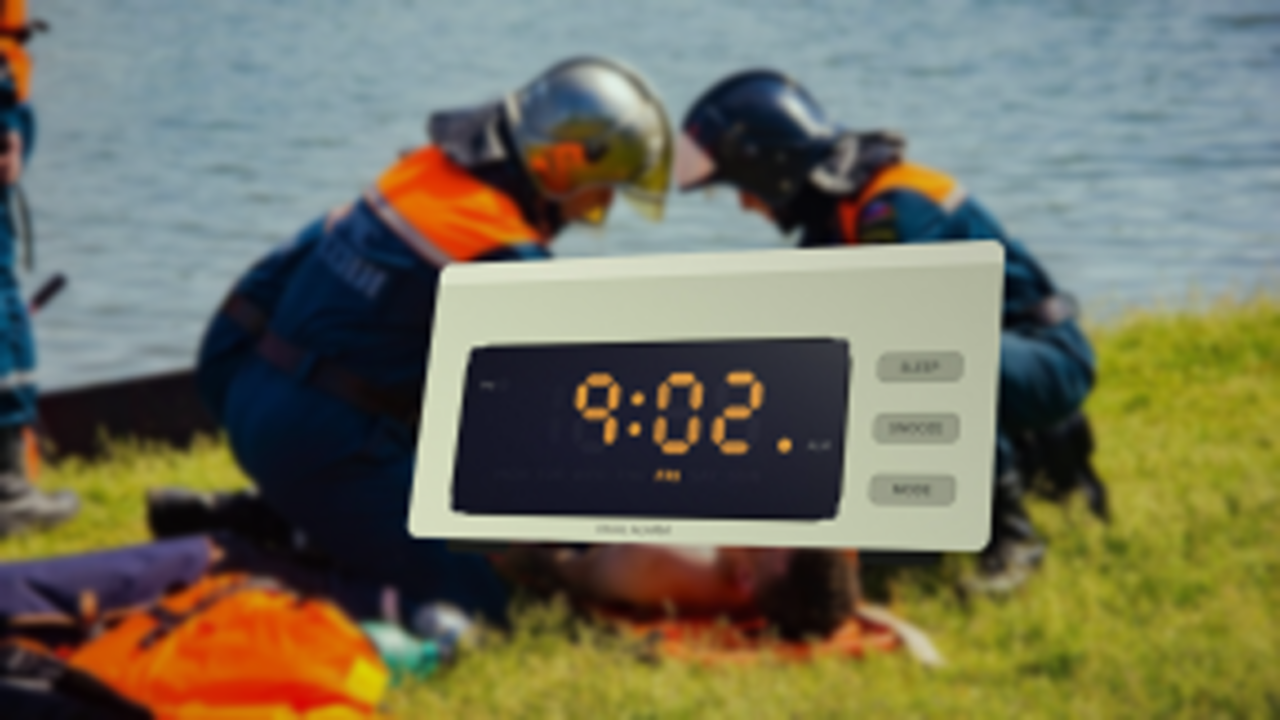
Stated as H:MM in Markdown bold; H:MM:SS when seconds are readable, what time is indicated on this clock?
**9:02**
